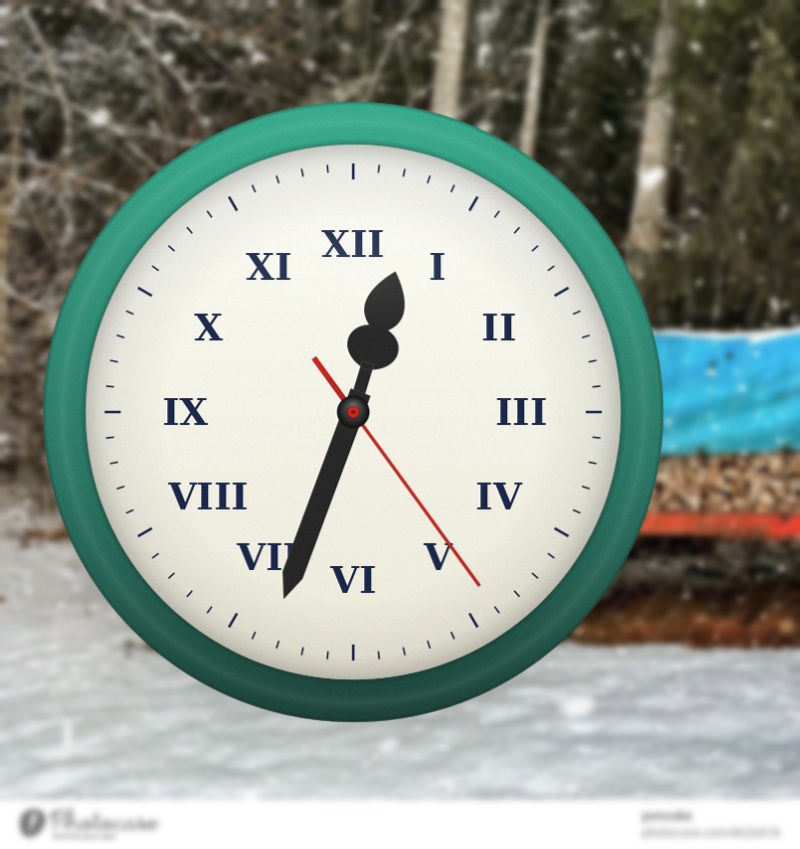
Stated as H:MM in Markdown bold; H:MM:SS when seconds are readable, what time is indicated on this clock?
**12:33:24**
